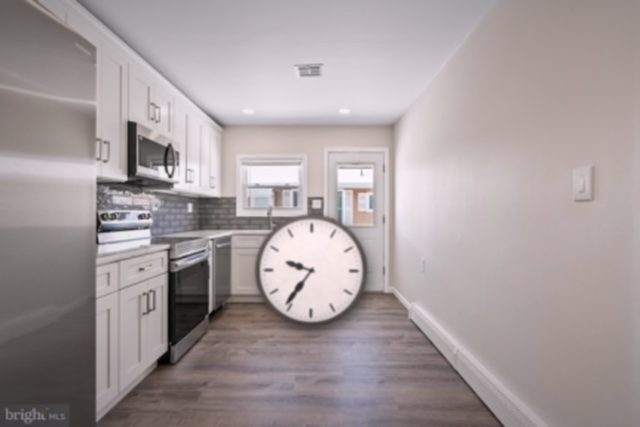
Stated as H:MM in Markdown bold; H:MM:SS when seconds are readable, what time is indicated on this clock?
**9:36**
